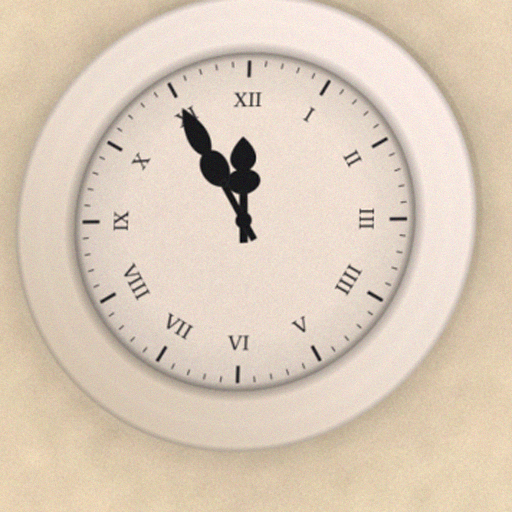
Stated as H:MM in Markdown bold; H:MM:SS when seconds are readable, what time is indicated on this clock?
**11:55**
